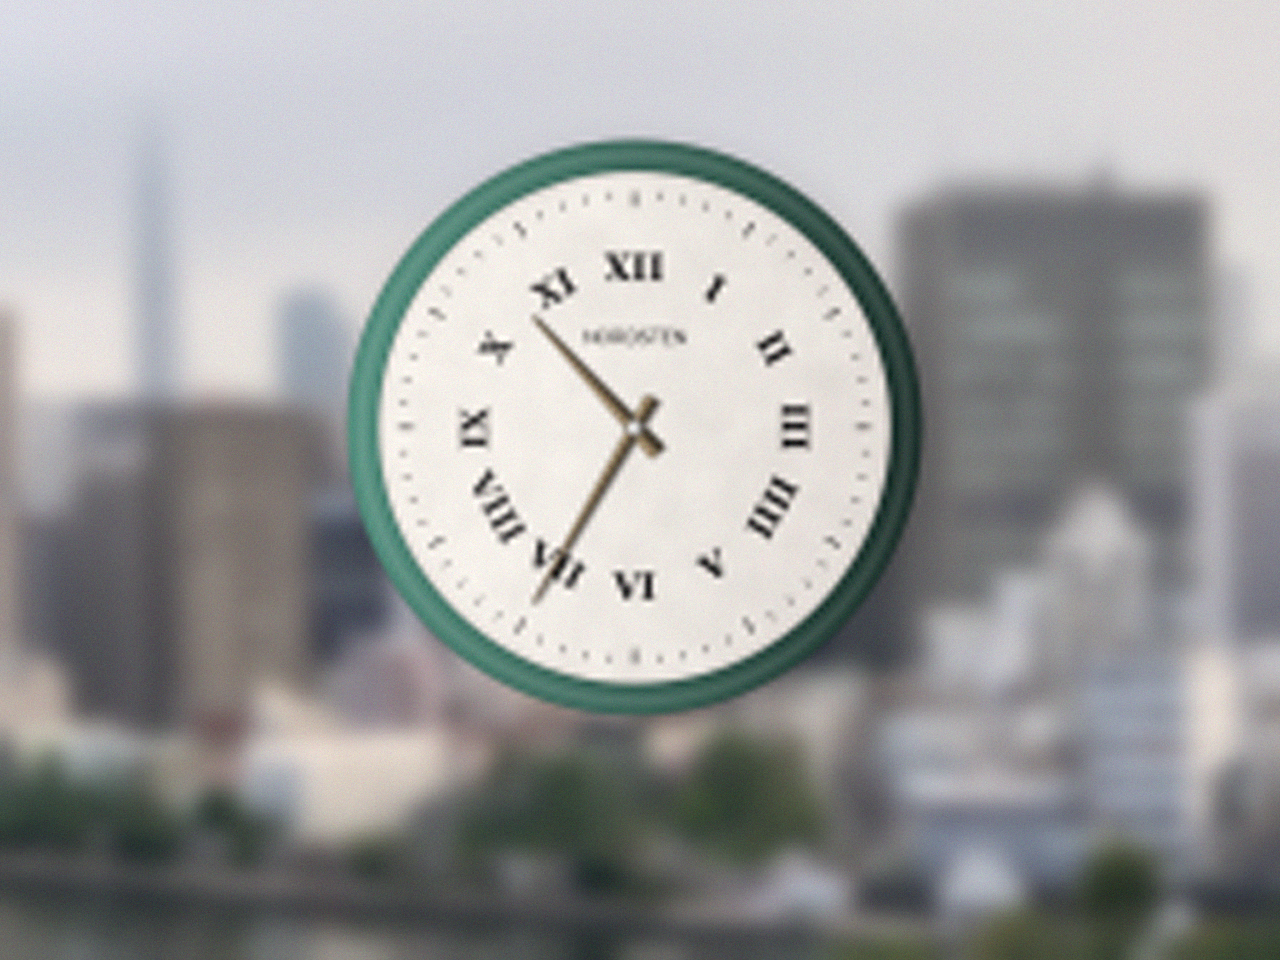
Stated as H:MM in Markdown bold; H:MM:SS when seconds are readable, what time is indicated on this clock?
**10:35**
